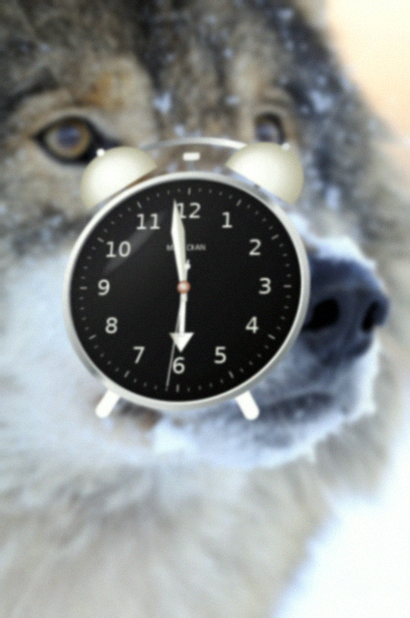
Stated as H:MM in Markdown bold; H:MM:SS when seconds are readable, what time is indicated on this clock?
**5:58:31**
